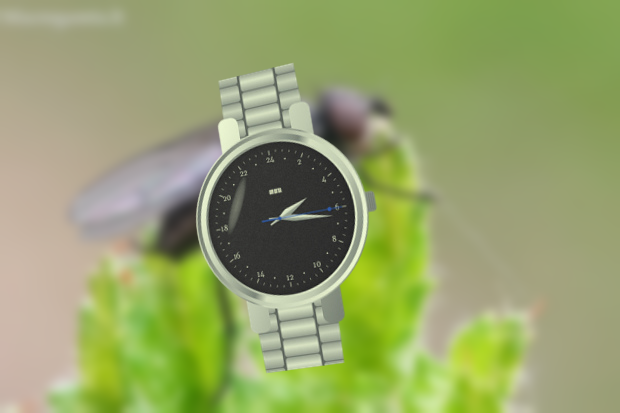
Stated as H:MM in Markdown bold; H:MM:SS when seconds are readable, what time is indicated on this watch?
**4:16:15**
